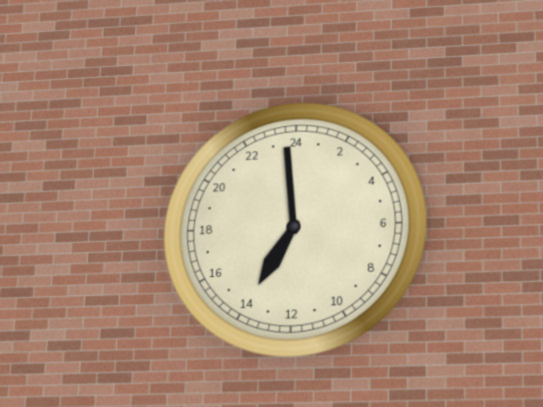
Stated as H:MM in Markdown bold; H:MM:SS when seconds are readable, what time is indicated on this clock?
**13:59**
